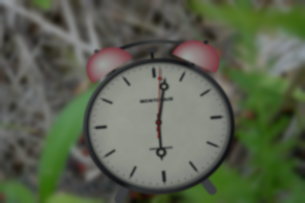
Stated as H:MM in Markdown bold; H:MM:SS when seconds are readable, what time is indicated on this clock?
**6:02:01**
